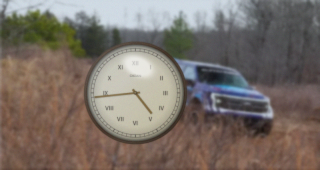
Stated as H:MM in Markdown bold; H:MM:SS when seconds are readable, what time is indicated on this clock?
**4:44**
